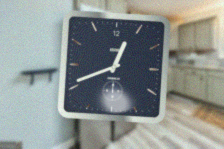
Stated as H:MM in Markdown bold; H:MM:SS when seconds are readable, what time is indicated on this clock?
**12:41**
